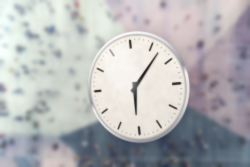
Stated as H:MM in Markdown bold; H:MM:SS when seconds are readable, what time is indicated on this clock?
**6:07**
